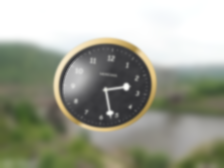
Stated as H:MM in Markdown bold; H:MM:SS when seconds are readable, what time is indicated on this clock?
**2:27**
